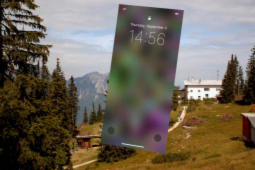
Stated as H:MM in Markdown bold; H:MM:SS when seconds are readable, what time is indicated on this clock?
**14:56**
